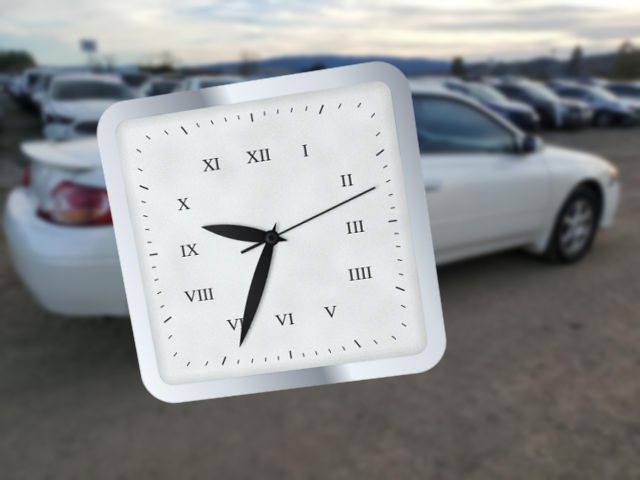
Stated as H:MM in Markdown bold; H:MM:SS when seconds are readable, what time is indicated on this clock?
**9:34:12**
